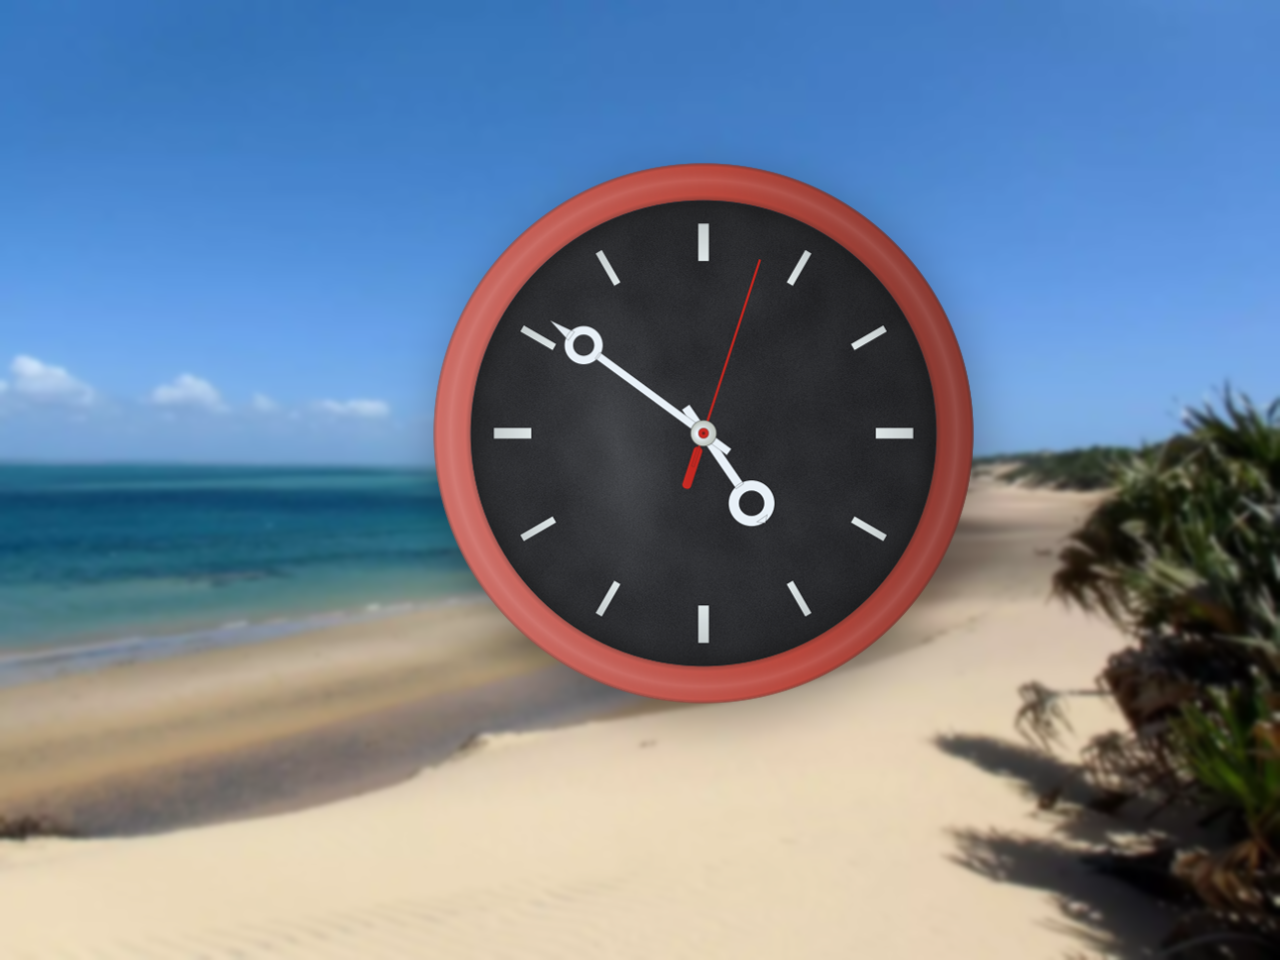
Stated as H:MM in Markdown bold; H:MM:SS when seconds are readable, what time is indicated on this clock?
**4:51:03**
